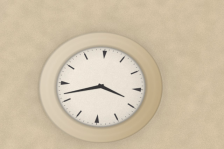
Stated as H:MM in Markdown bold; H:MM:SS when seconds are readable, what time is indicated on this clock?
**3:42**
